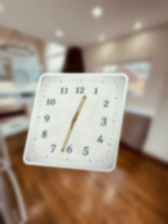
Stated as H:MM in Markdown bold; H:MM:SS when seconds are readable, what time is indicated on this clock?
**12:32**
